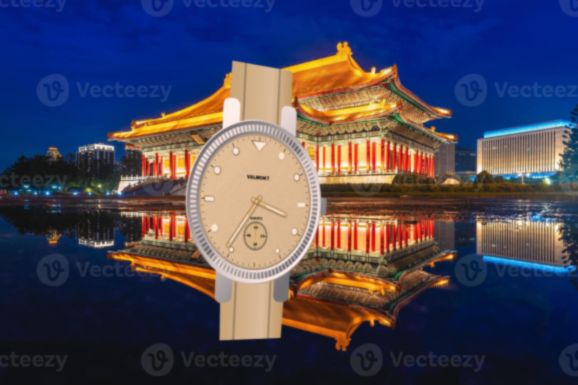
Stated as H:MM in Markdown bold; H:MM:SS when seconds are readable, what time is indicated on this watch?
**3:36**
